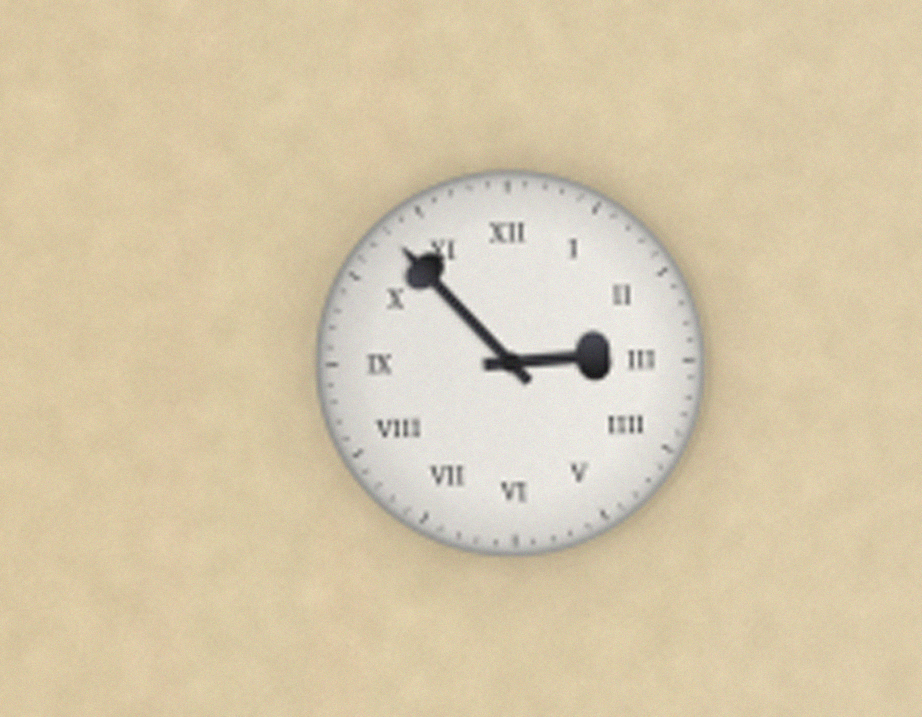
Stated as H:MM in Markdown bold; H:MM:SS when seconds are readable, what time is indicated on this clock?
**2:53**
